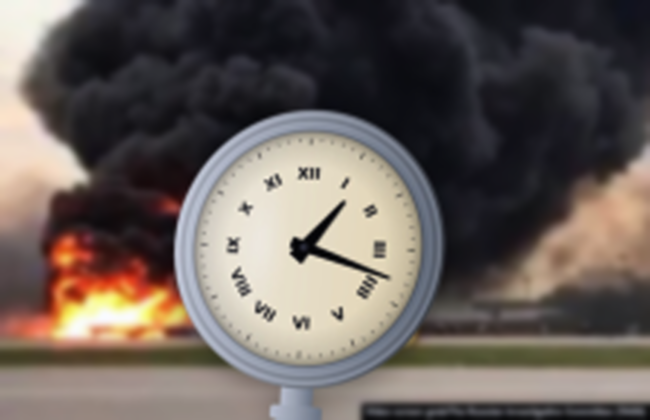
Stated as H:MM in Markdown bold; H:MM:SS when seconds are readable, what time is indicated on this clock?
**1:18**
